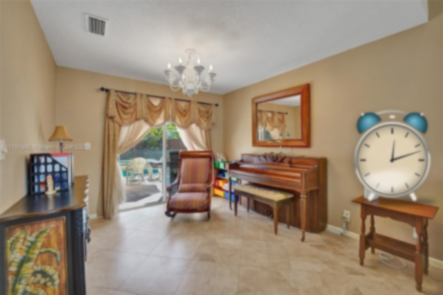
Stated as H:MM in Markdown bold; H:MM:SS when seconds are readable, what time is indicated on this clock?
**12:12**
